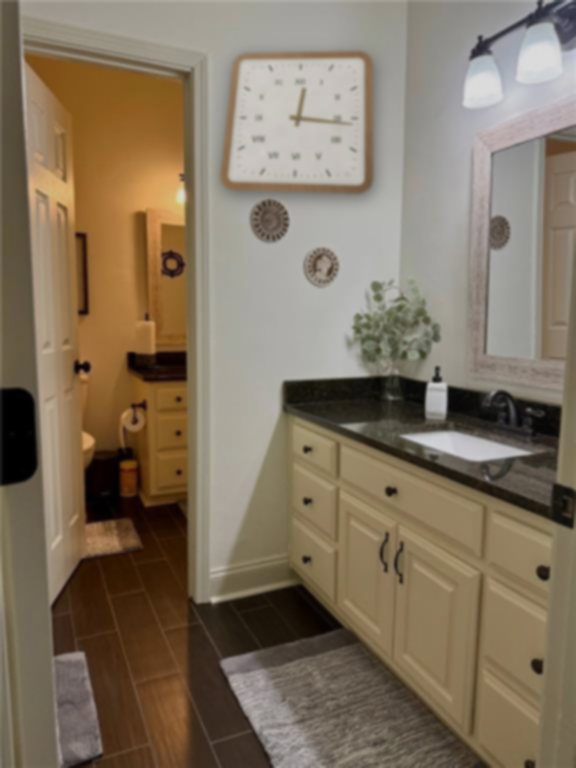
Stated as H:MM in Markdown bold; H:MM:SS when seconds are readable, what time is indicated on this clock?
**12:16**
